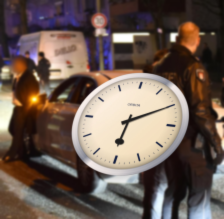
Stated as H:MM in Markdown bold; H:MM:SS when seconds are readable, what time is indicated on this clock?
**6:10**
